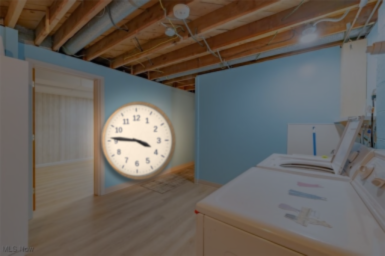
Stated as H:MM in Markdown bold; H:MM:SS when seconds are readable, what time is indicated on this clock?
**3:46**
